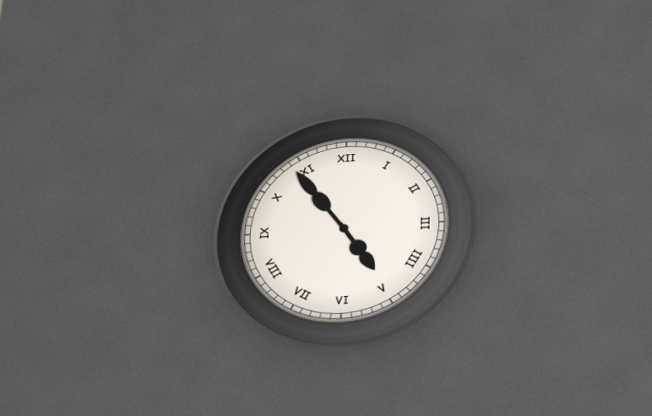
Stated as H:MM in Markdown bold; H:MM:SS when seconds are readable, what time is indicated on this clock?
**4:54**
